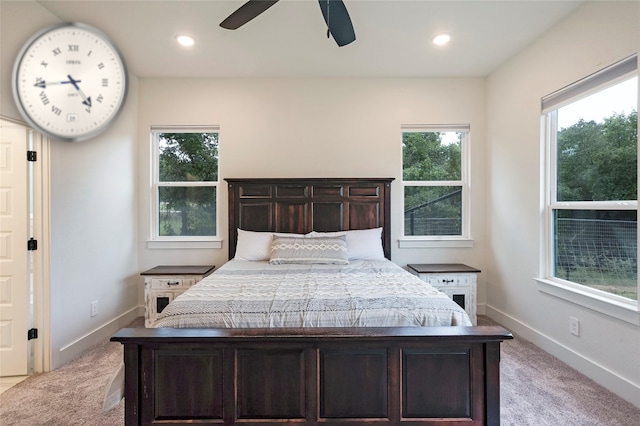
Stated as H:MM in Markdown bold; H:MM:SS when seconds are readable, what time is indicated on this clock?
**4:44**
